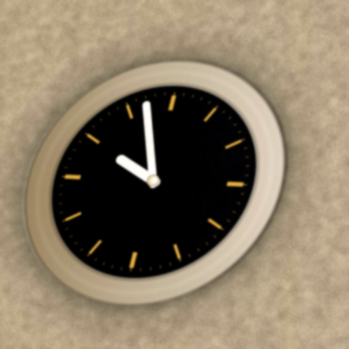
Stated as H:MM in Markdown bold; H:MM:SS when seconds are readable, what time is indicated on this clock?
**9:57**
